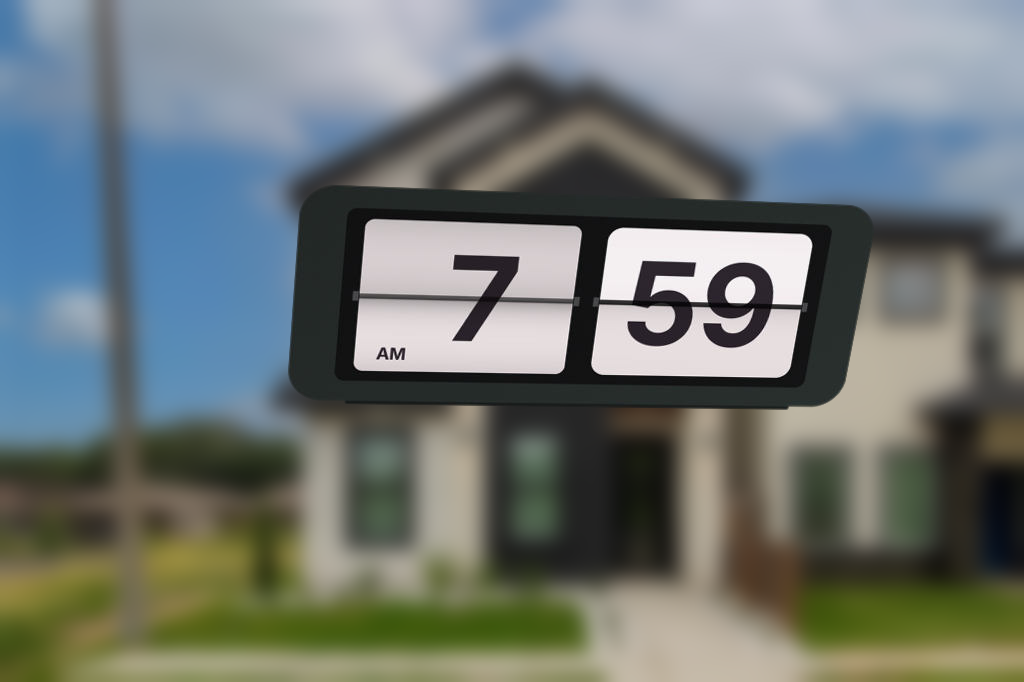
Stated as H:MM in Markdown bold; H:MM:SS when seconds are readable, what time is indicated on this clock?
**7:59**
